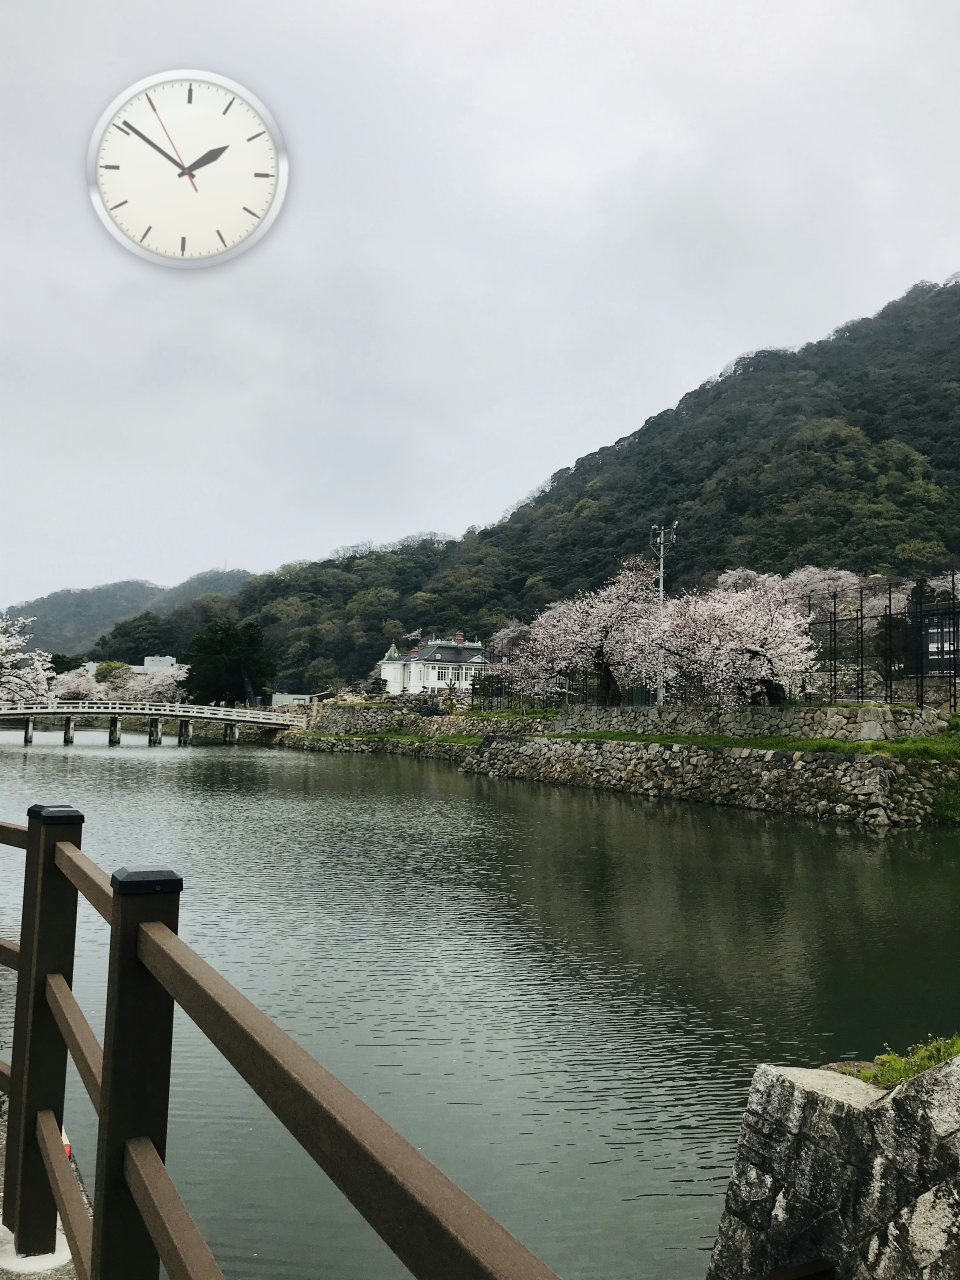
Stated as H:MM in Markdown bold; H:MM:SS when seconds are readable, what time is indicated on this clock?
**1:50:55**
